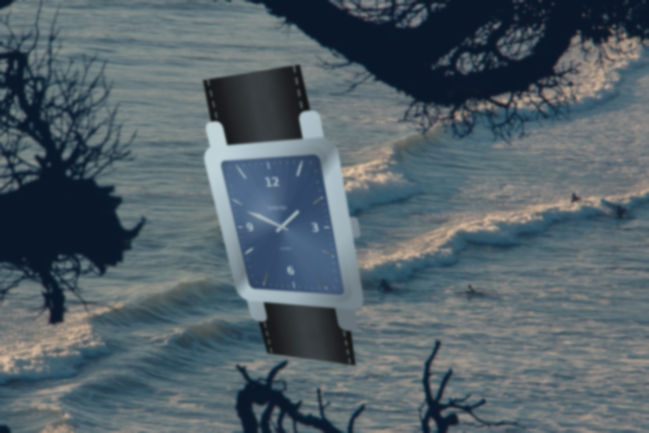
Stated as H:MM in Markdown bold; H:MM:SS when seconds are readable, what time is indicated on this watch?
**1:49**
